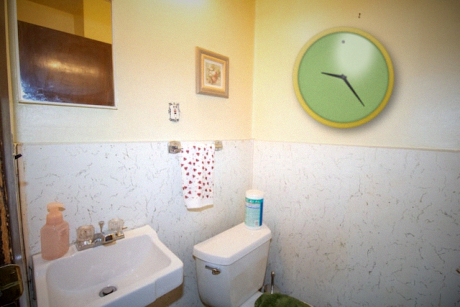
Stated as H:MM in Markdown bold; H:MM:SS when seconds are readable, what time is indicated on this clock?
**9:24**
